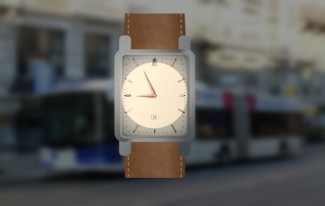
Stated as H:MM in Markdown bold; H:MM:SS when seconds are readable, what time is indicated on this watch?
**8:56**
